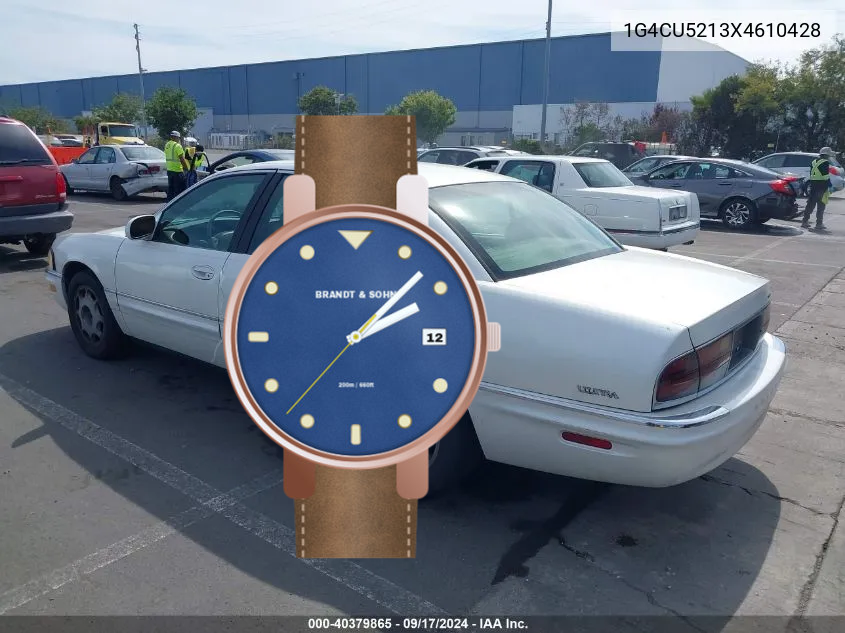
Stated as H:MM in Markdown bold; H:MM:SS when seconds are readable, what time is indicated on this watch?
**2:07:37**
